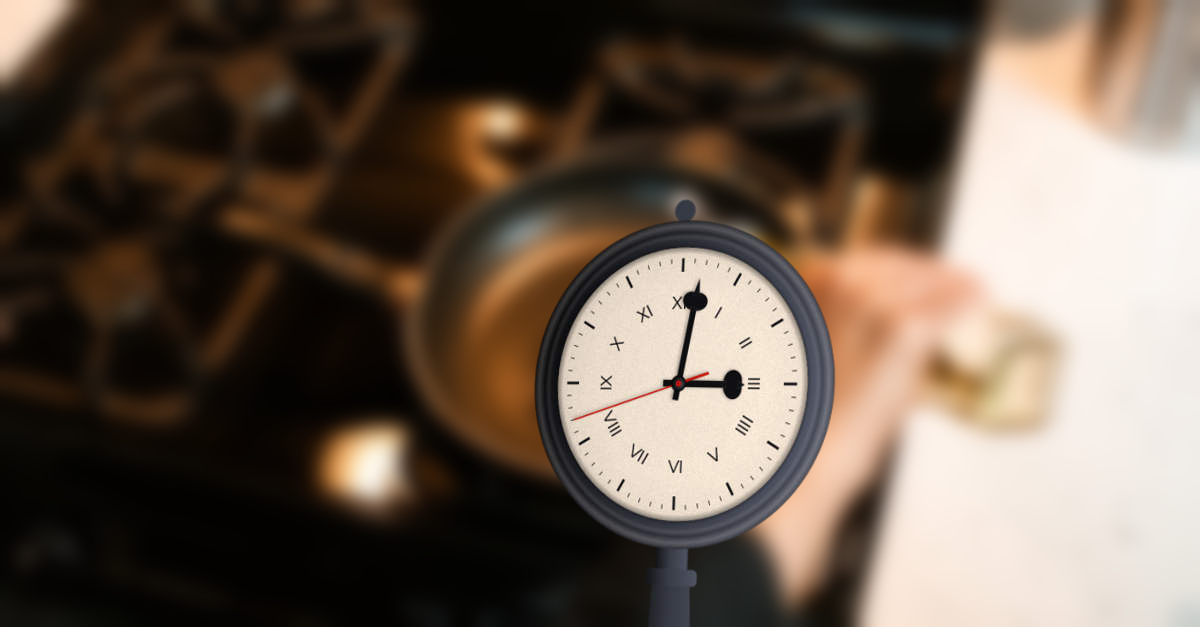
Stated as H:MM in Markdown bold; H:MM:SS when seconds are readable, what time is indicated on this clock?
**3:01:42**
